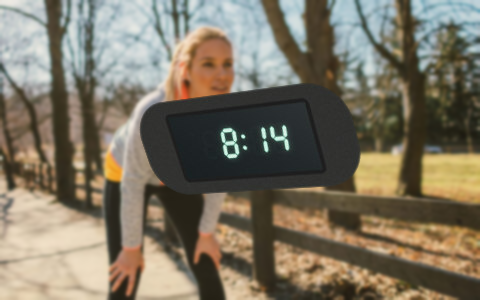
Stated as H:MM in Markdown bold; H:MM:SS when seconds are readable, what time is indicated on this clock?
**8:14**
